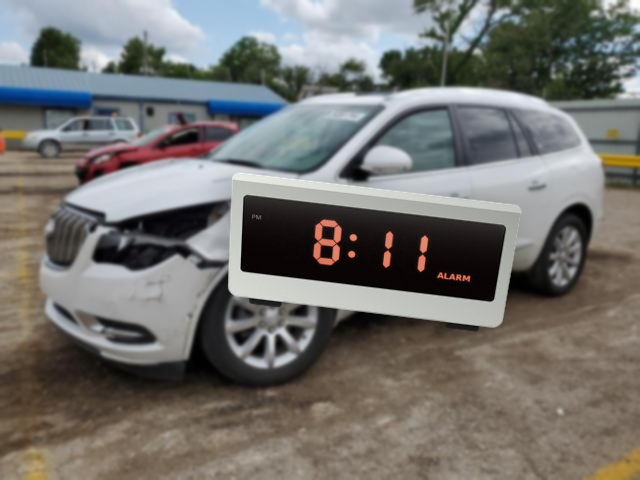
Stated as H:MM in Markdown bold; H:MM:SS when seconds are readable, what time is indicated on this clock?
**8:11**
